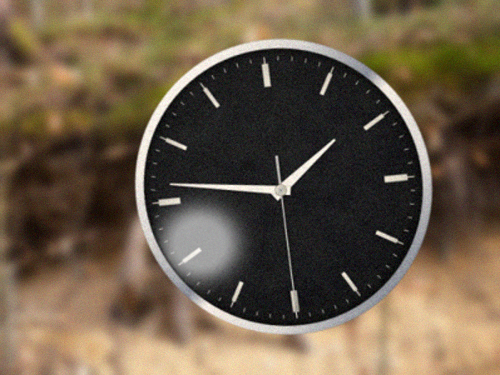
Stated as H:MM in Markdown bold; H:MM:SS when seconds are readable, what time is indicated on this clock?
**1:46:30**
